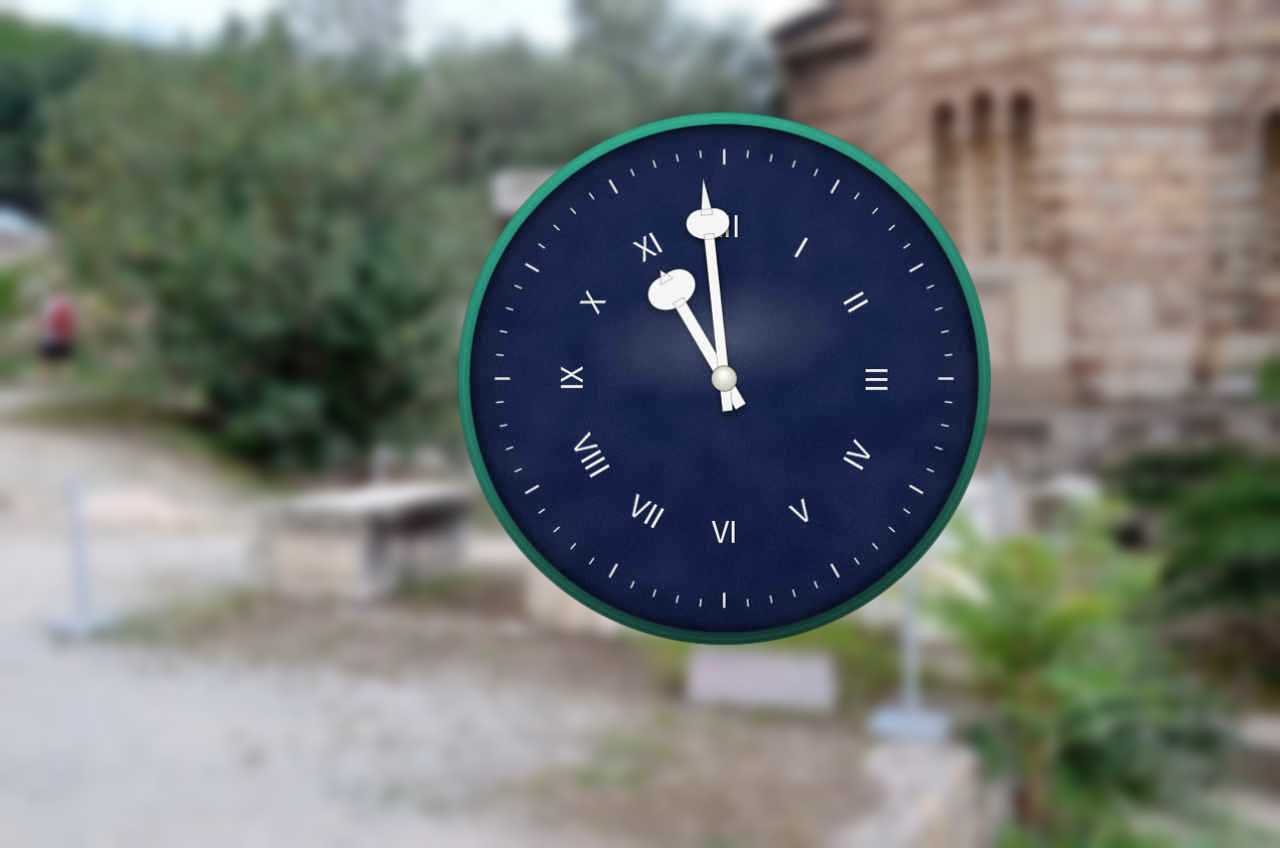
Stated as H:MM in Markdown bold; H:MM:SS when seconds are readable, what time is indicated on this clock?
**10:59**
